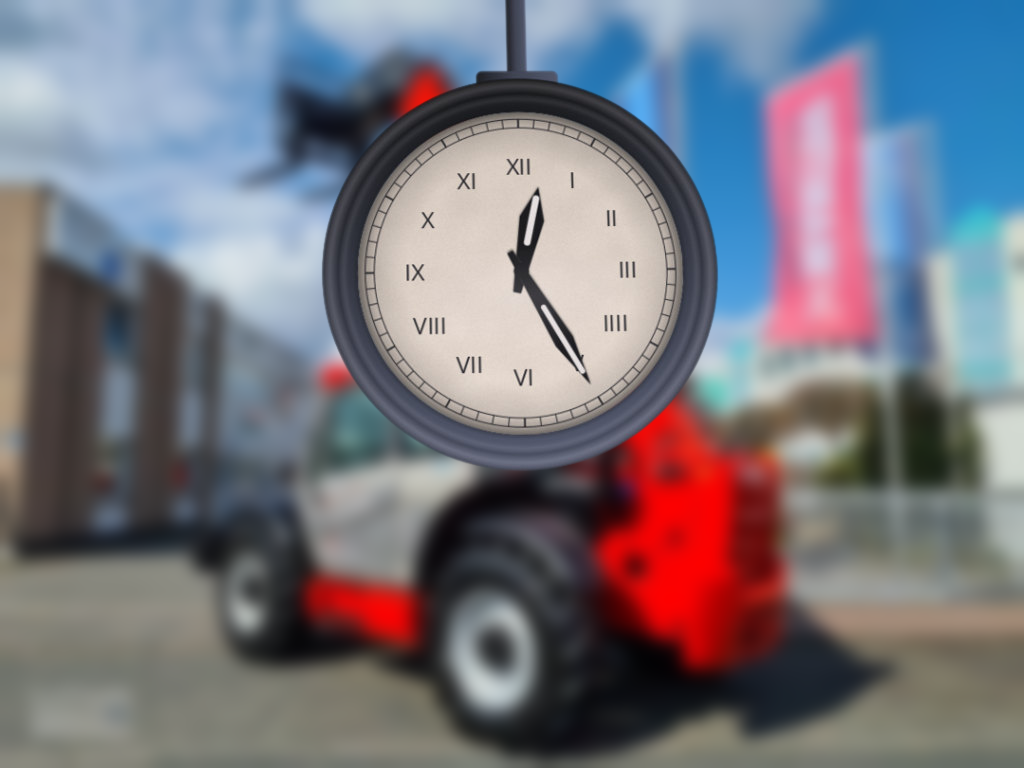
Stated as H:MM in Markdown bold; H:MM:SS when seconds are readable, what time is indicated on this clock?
**12:25**
